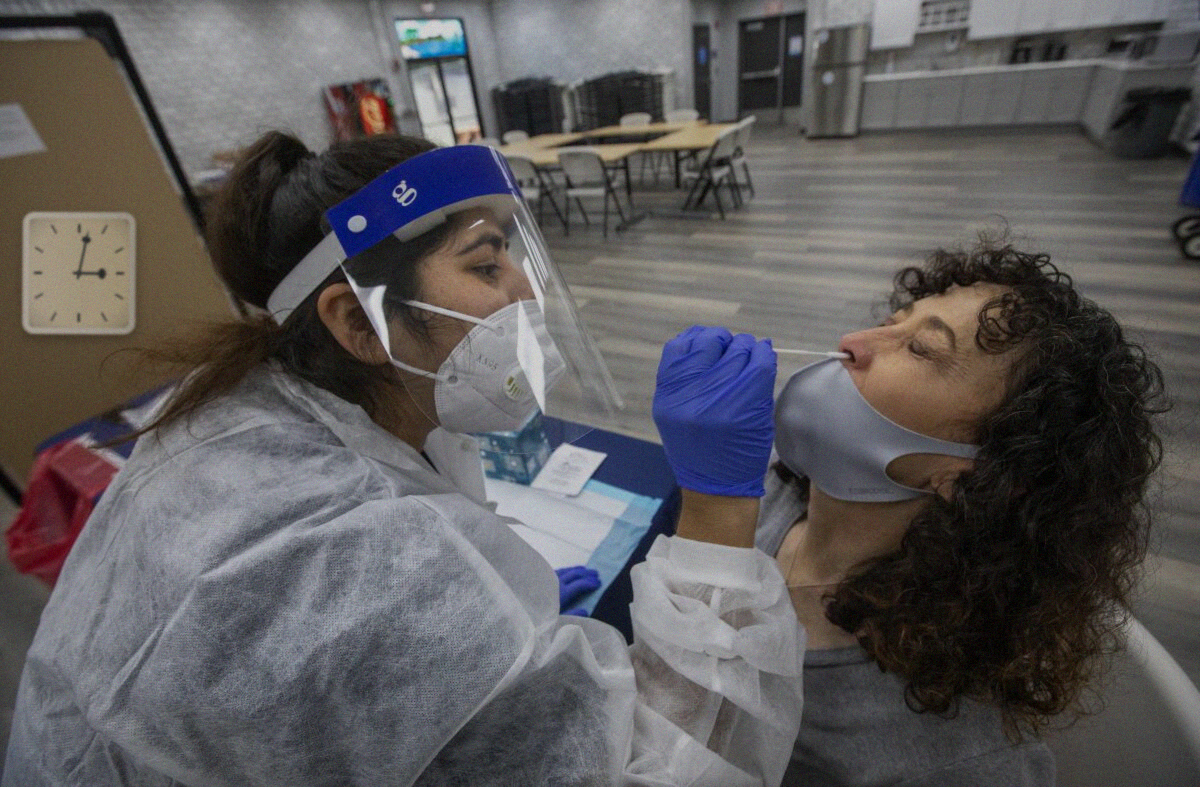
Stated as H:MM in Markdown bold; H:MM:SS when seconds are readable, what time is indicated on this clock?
**3:02**
